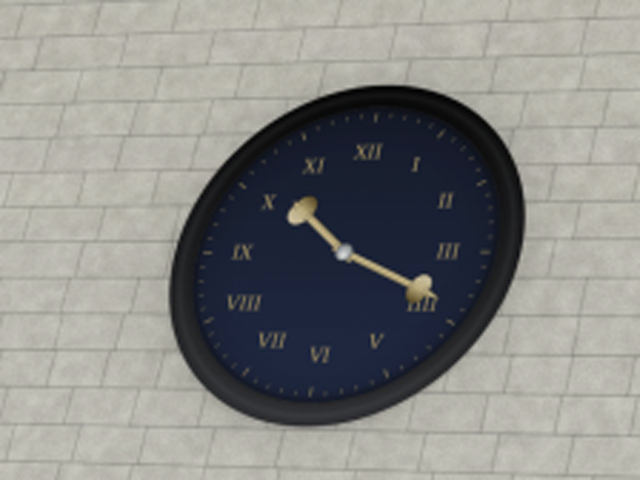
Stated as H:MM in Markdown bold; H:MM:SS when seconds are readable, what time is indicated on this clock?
**10:19**
